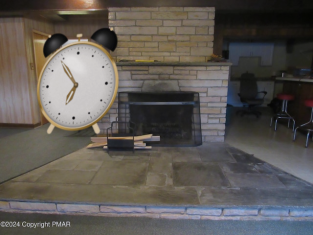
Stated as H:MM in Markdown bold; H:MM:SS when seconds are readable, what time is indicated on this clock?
**6:54**
